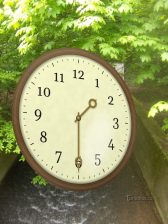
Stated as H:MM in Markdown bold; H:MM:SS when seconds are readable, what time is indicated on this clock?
**1:30**
